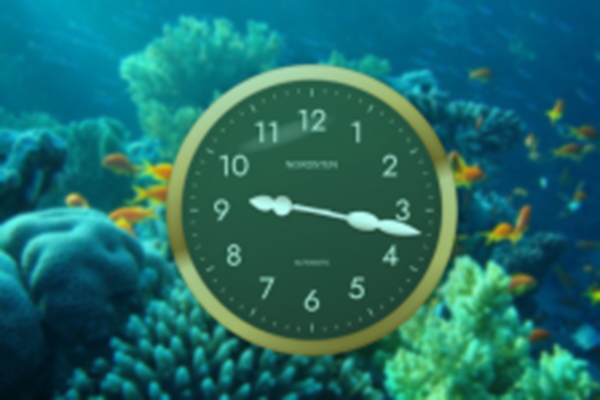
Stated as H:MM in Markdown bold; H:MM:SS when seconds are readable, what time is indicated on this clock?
**9:17**
